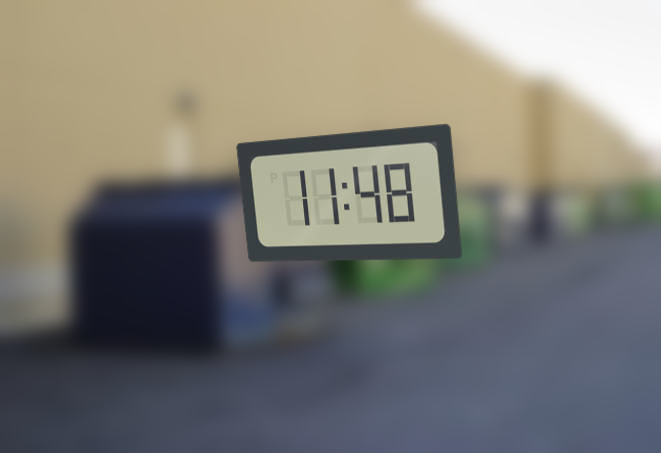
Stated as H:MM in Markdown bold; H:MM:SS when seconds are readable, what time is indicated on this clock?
**11:48**
